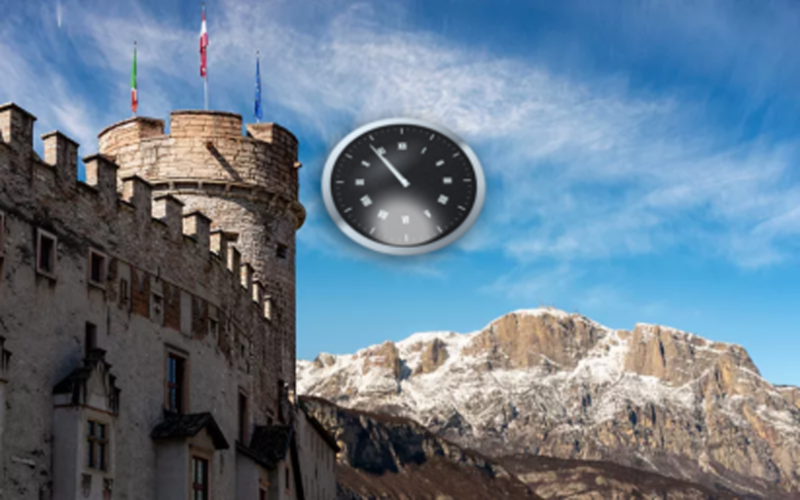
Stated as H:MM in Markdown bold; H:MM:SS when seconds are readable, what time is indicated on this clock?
**10:54**
